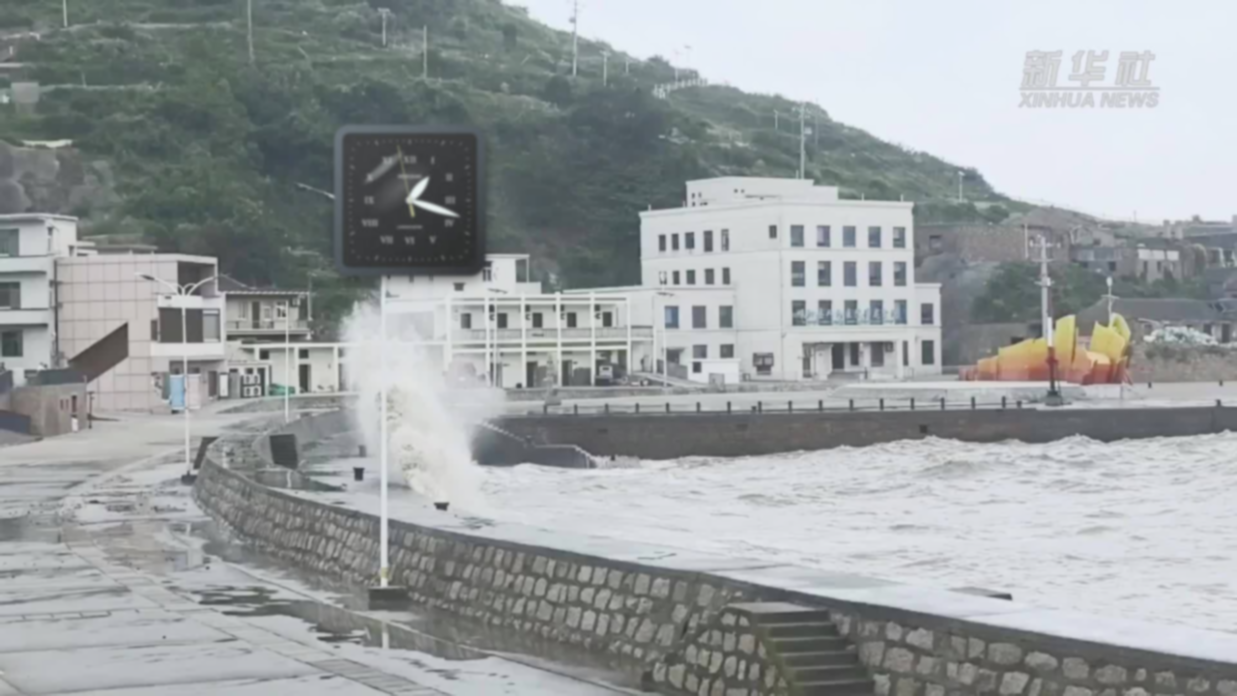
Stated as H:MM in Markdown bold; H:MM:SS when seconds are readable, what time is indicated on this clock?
**1:17:58**
